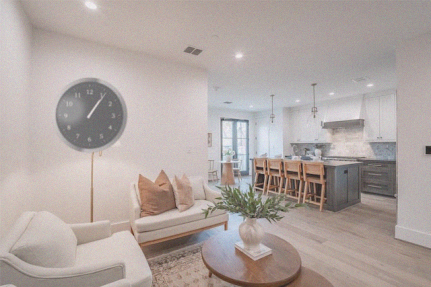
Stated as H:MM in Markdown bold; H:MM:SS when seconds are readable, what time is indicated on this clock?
**1:06**
